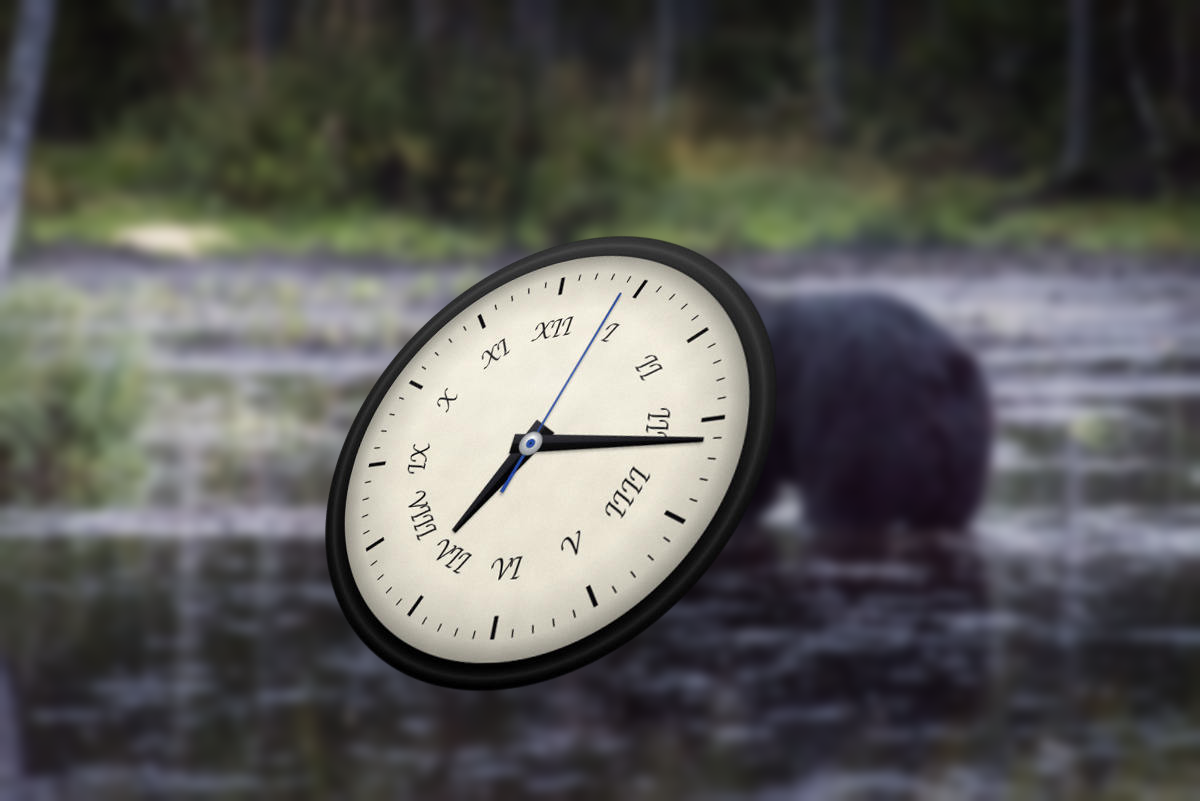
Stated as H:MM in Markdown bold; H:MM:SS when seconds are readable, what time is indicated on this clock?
**7:16:04**
